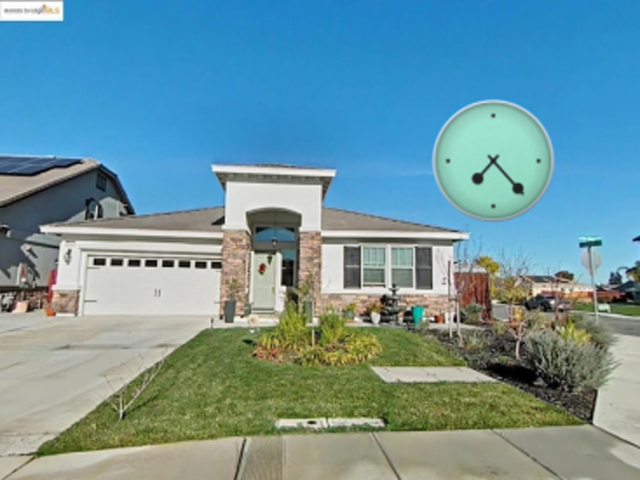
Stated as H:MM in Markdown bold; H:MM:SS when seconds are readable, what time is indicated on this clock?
**7:23**
